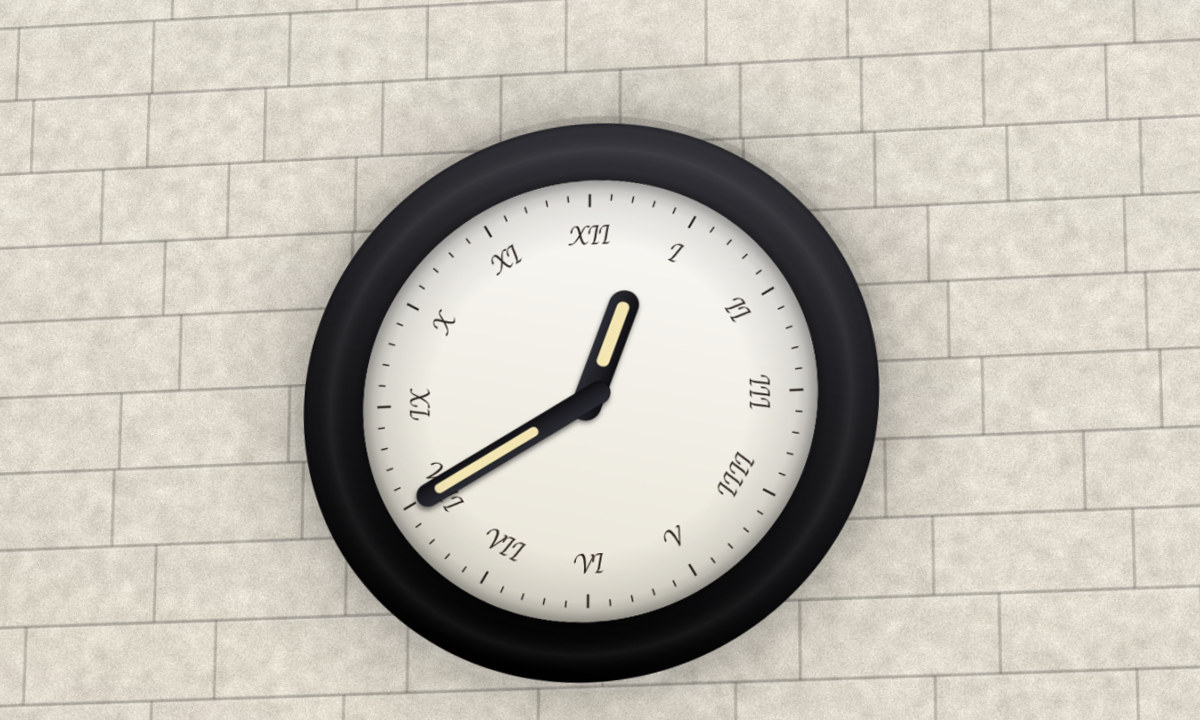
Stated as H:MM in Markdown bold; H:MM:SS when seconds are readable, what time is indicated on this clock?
**12:40**
